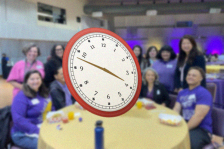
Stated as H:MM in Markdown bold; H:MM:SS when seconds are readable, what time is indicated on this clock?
**3:48**
